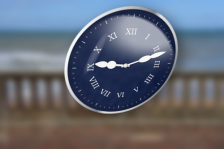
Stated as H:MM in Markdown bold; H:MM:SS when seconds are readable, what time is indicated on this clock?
**9:12**
